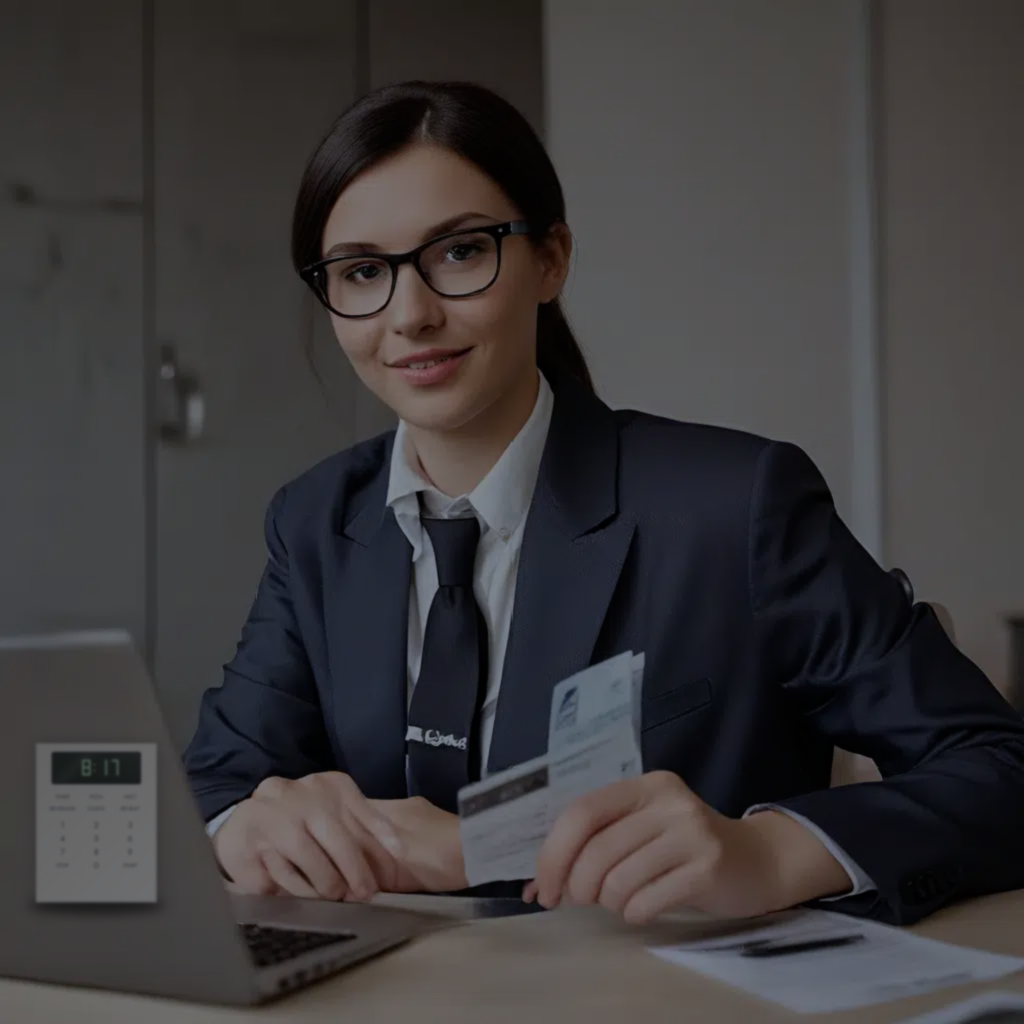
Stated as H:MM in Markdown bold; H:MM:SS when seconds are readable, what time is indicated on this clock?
**8:17**
